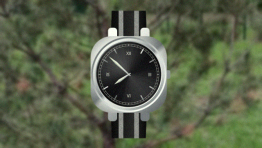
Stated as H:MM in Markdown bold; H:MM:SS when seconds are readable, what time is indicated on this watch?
**7:52**
